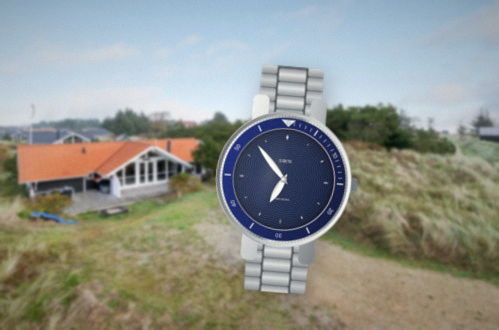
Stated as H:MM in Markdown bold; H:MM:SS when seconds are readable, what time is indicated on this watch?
**6:53**
